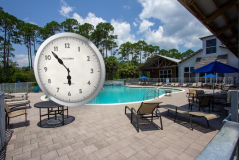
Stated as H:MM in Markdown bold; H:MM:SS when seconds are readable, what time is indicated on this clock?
**5:53**
